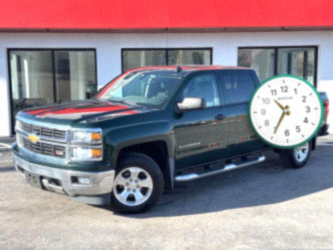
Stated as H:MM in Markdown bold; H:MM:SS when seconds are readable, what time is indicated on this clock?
**10:35**
